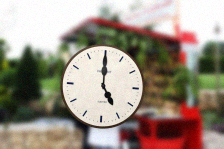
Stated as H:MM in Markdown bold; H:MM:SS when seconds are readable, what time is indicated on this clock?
**5:00**
